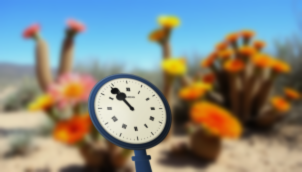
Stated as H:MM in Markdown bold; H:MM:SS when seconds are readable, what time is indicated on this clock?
**10:54**
